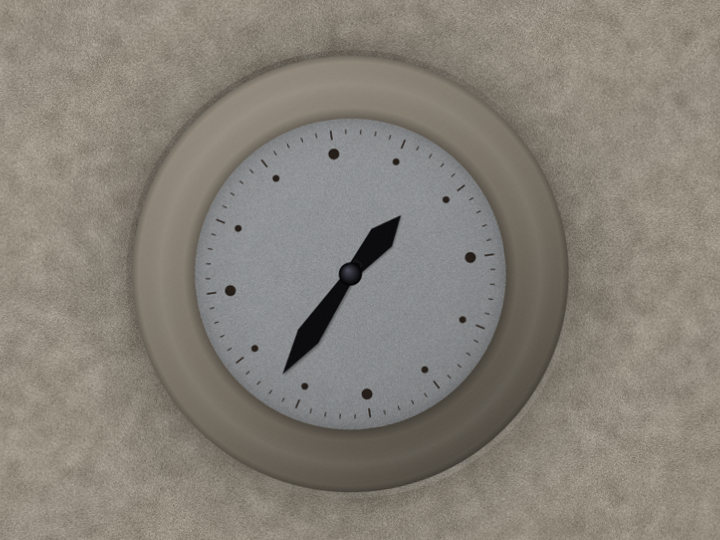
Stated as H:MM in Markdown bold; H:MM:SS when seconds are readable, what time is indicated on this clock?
**1:37**
